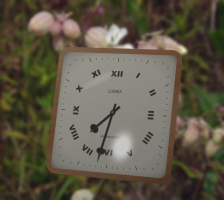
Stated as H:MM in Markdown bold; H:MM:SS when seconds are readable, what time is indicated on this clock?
**7:32**
